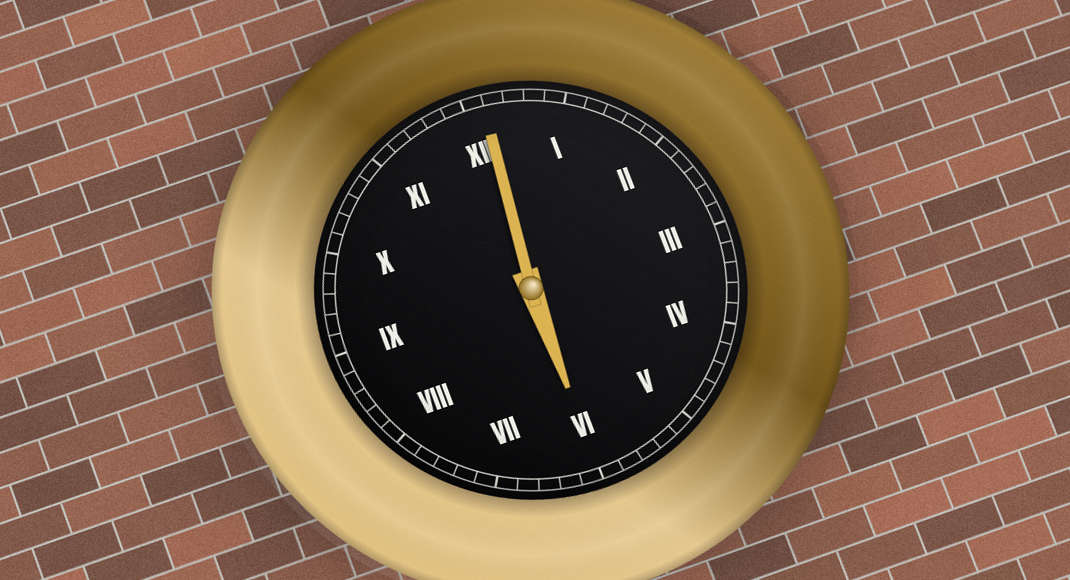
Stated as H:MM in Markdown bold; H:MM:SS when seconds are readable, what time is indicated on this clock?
**6:01**
